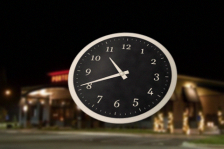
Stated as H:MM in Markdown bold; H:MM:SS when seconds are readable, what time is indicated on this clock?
**10:41**
